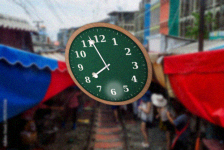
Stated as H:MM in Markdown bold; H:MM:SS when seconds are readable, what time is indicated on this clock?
**7:57**
